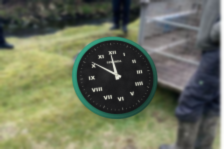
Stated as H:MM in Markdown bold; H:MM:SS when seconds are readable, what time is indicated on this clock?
**11:51**
